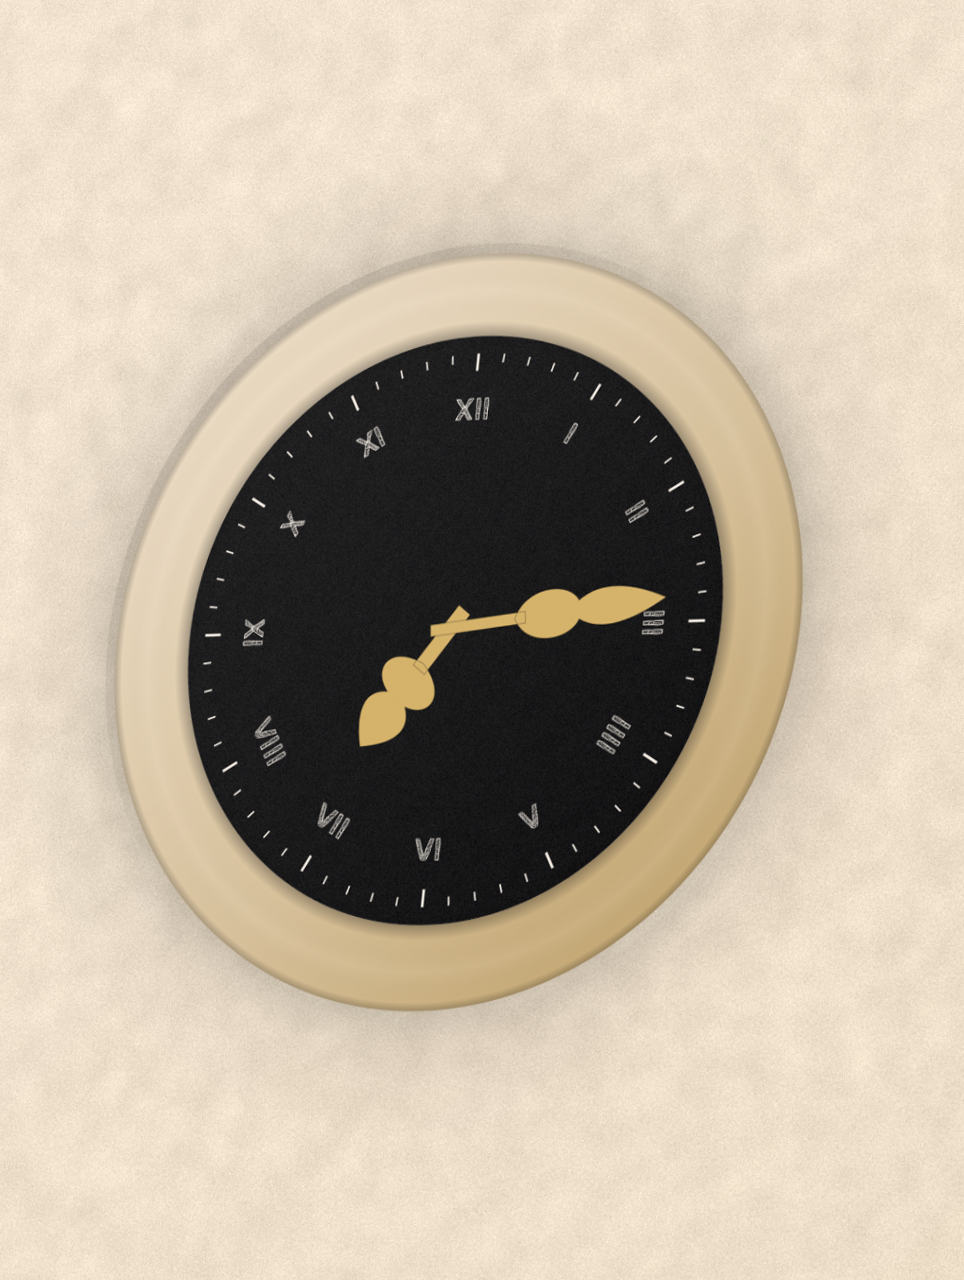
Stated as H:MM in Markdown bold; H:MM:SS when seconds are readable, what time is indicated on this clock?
**7:14**
